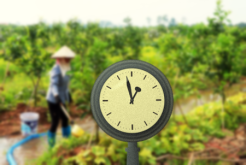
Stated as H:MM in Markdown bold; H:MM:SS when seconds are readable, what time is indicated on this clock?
**12:58**
